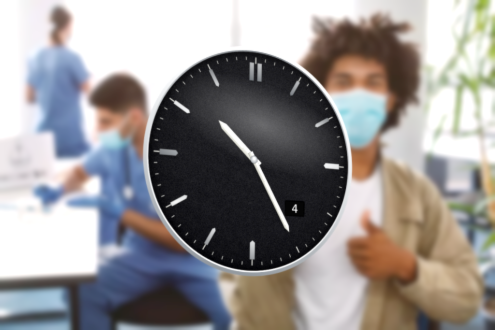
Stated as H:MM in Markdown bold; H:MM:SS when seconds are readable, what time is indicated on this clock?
**10:25**
